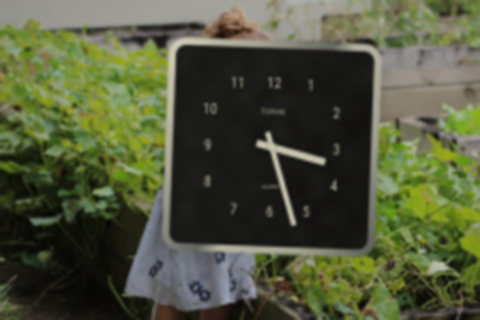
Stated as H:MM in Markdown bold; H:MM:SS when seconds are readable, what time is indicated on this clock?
**3:27**
